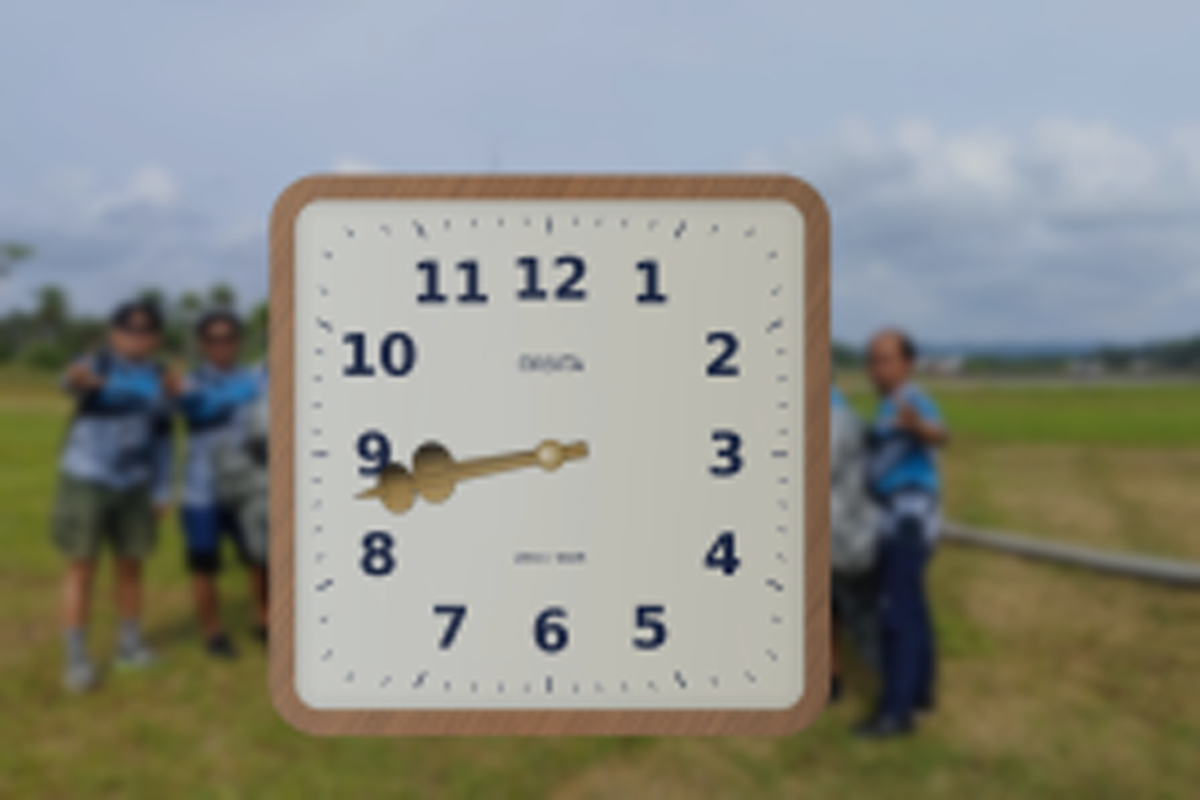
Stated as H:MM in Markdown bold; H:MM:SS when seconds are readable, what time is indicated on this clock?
**8:43**
